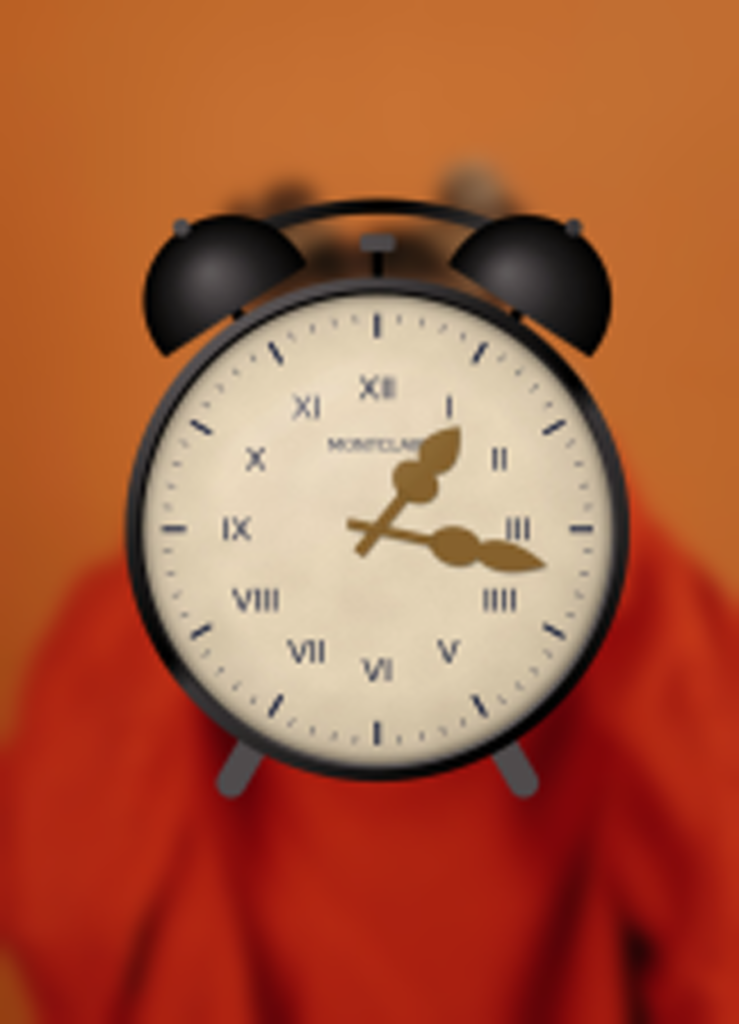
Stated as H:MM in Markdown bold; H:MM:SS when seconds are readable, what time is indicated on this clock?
**1:17**
